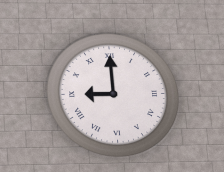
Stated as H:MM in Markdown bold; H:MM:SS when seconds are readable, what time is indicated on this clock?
**9:00**
